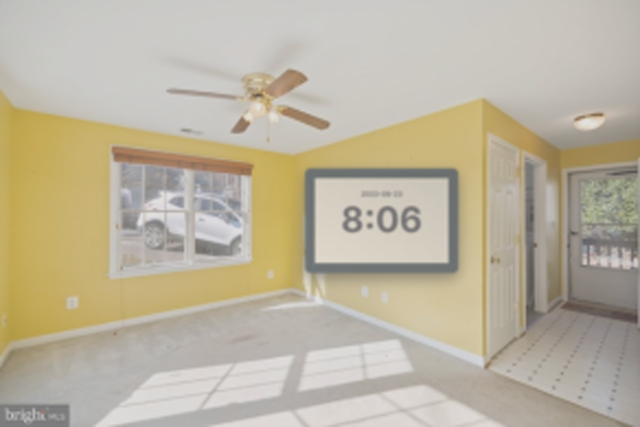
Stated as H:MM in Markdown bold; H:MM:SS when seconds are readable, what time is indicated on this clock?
**8:06**
